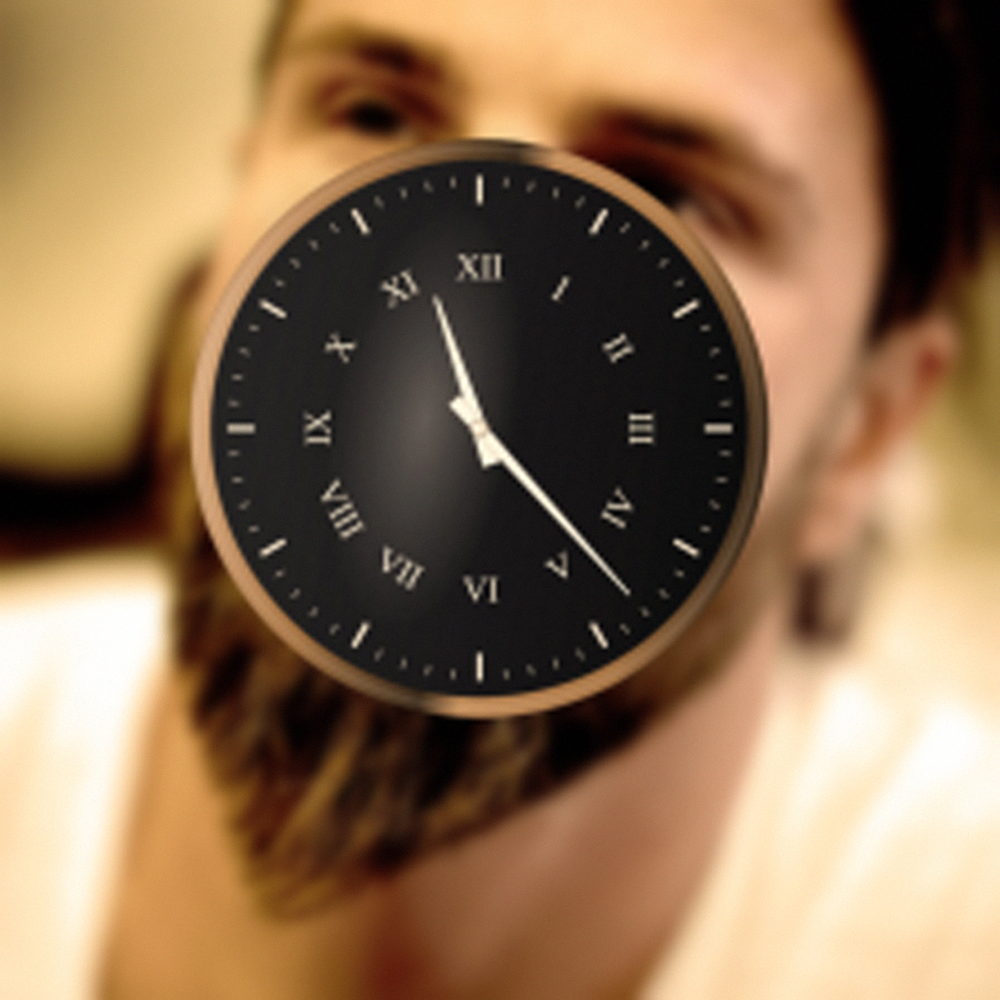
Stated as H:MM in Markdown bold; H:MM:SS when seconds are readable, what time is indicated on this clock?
**11:23**
